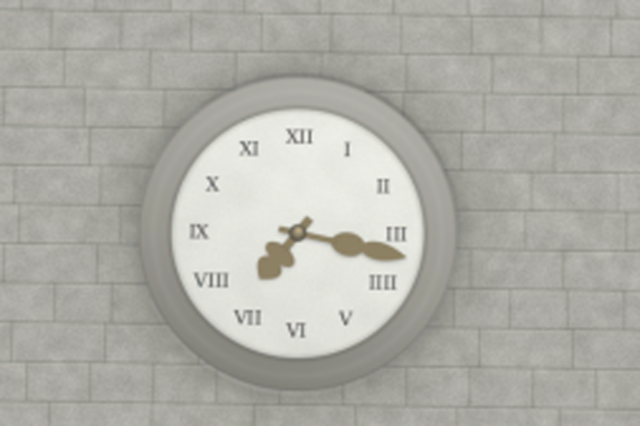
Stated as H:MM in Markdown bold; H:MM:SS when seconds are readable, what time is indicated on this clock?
**7:17**
